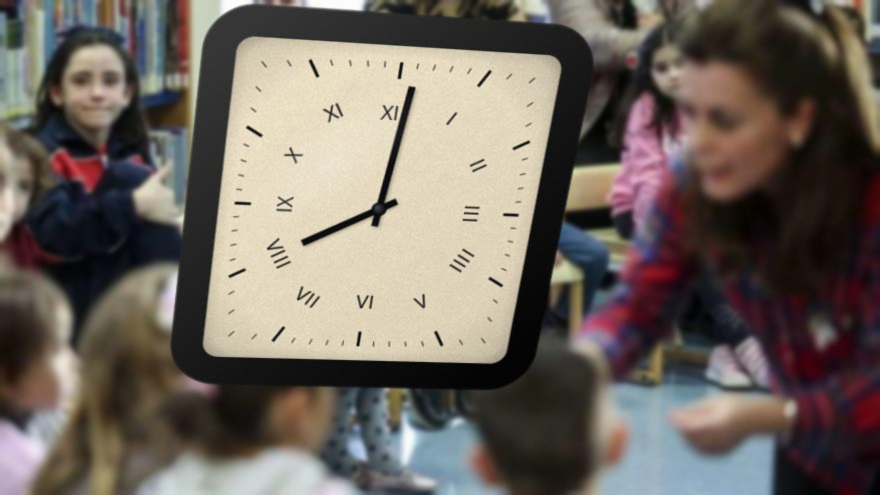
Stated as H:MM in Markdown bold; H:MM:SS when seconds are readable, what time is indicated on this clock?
**8:01**
